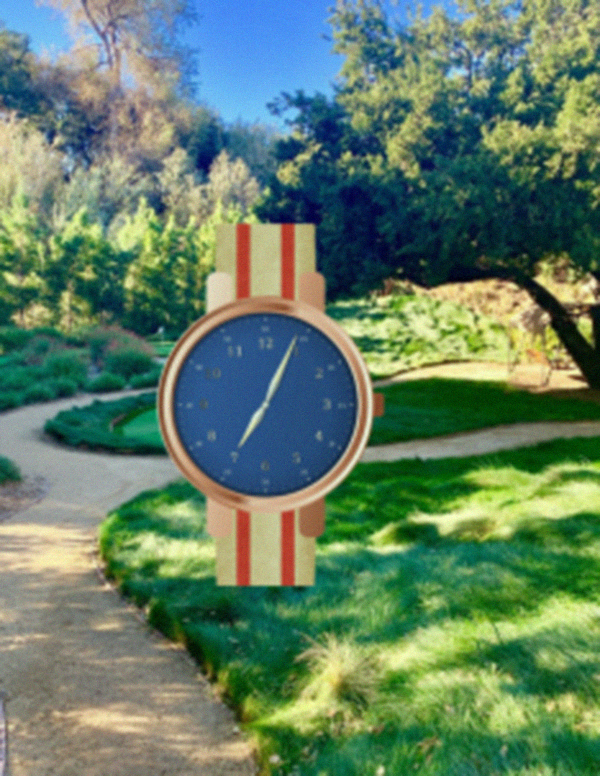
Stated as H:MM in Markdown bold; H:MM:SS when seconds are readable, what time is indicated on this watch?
**7:04**
